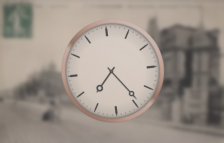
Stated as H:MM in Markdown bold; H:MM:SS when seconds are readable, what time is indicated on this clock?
**7:24**
